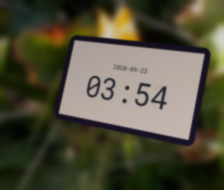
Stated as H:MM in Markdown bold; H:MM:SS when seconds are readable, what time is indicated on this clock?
**3:54**
